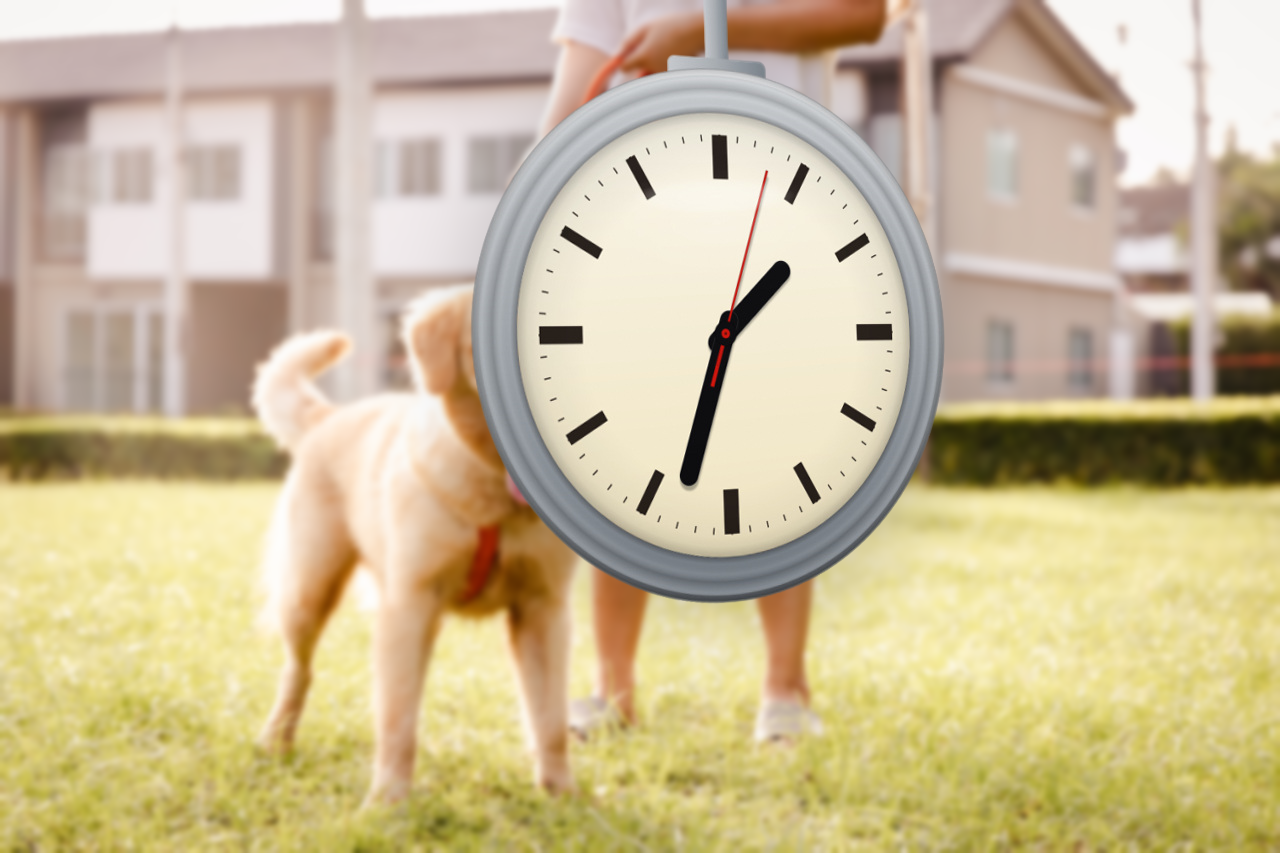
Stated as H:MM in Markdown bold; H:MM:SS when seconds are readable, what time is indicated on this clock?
**1:33:03**
